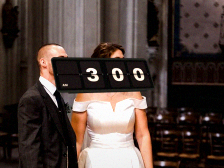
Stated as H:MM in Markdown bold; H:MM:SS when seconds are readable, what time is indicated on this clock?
**3:00**
